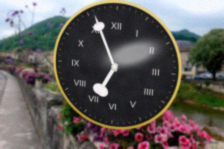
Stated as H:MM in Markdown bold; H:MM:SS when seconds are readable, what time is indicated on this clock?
**6:56**
